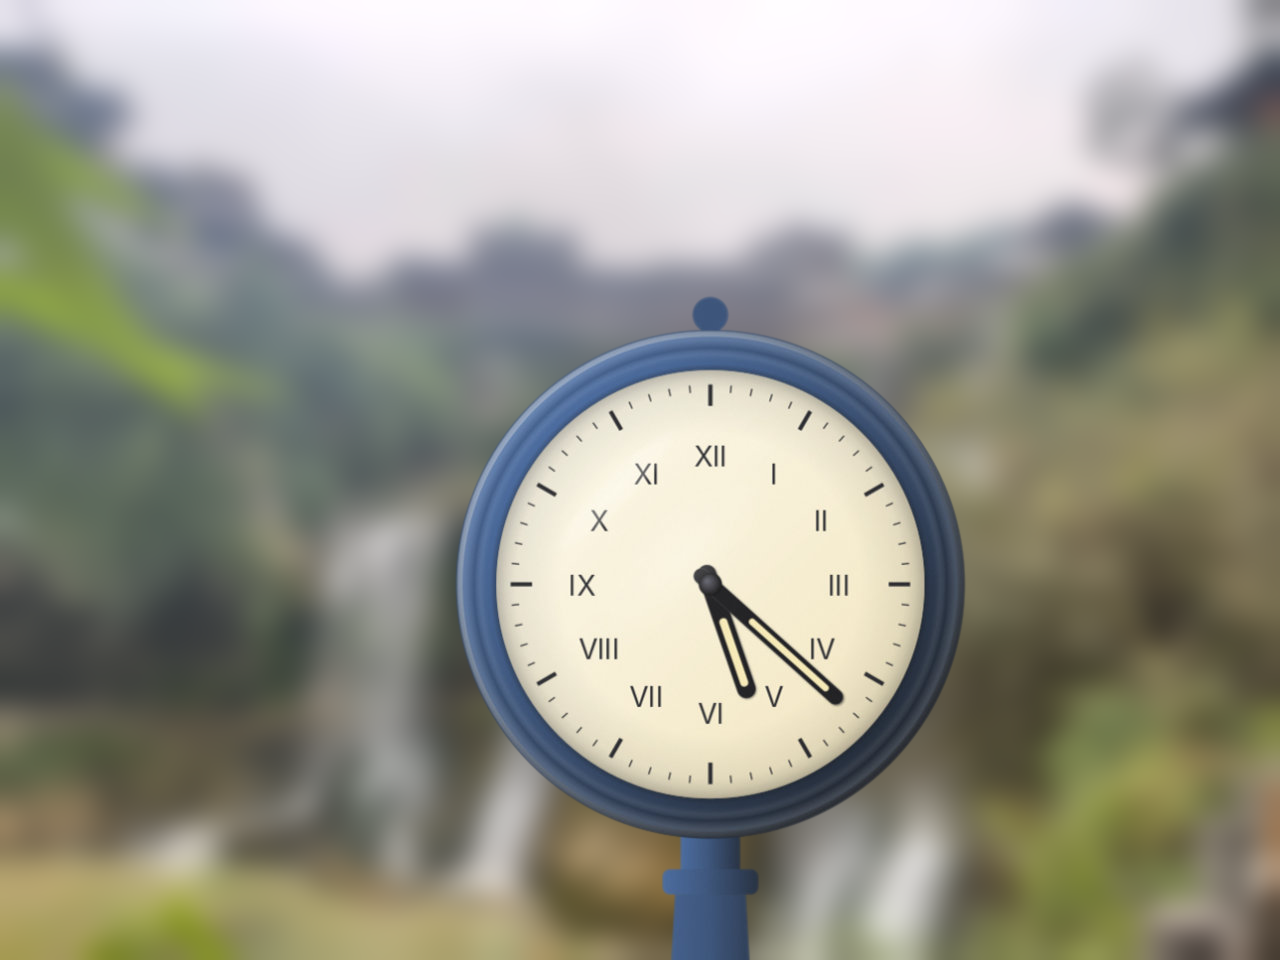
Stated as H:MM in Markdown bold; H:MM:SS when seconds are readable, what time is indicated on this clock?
**5:22**
